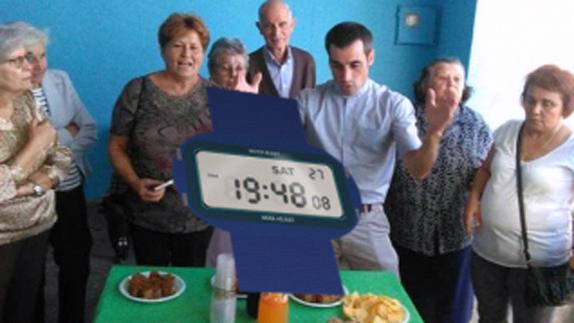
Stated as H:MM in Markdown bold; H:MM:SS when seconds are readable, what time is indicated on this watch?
**19:48:08**
